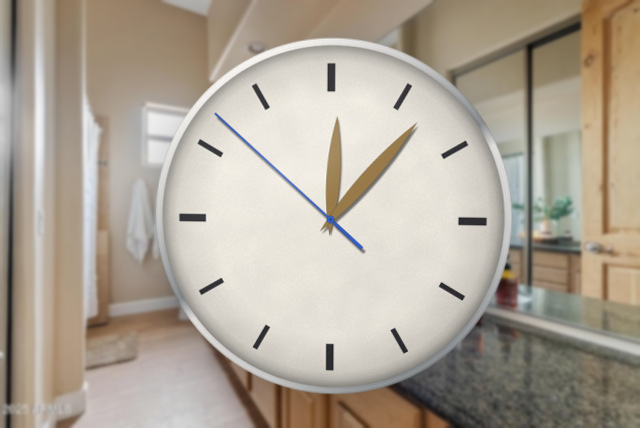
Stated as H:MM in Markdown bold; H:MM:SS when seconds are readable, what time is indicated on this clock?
**12:06:52**
